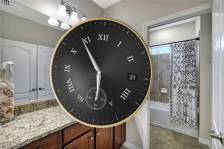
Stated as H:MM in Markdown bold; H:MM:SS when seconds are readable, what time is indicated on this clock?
**5:54**
